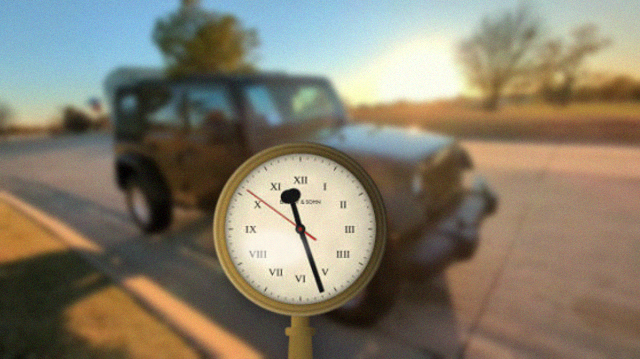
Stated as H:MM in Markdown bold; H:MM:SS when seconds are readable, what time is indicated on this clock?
**11:26:51**
